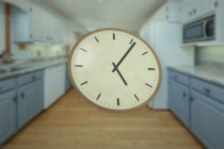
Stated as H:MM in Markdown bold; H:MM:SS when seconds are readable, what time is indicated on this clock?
**5:06**
